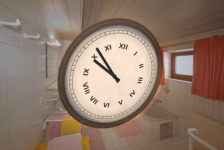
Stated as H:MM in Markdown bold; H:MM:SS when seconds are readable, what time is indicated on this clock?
**9:52**
